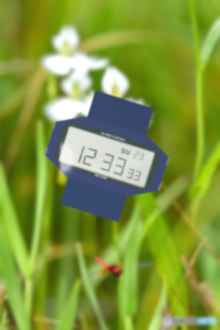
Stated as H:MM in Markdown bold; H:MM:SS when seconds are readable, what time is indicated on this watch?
**12:33:33**
